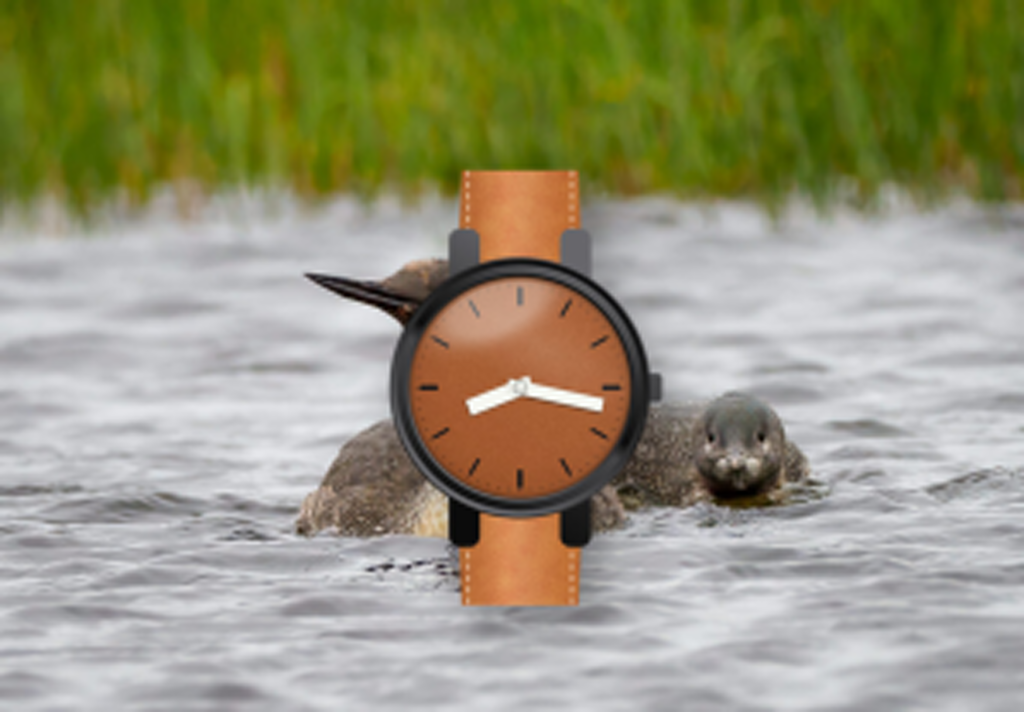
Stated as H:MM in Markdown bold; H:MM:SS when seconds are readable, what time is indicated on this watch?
**8:17**
